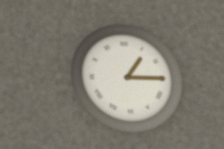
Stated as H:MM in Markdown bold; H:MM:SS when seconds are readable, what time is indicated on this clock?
**1:15**
